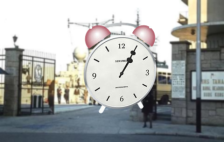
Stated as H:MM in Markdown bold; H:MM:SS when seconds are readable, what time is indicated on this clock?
**1:05**
